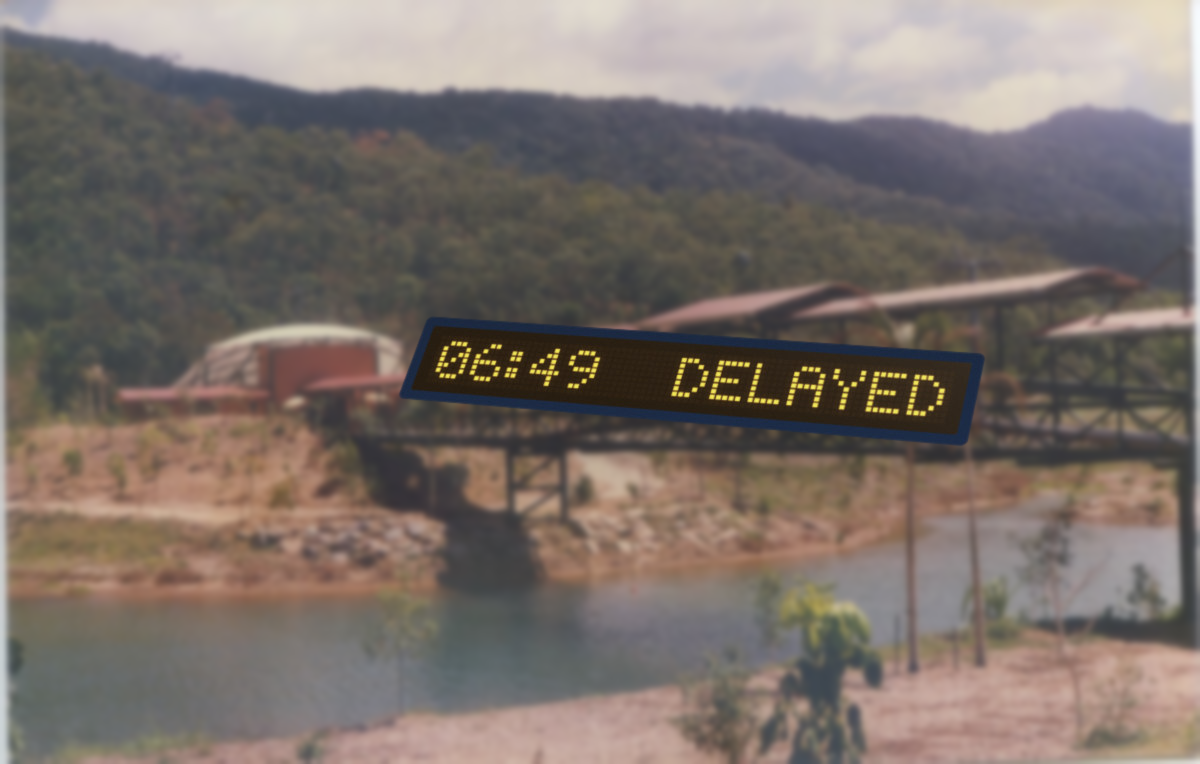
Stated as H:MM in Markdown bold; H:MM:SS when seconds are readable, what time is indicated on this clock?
**6:49**
